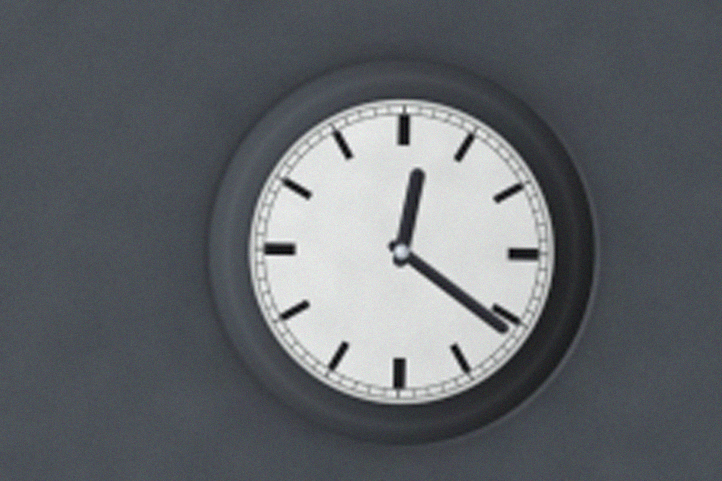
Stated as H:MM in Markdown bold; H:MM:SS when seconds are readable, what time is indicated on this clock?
**12:21**
